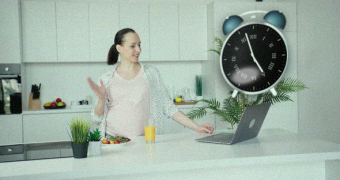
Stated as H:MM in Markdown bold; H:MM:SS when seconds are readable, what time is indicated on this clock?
**4:57**
